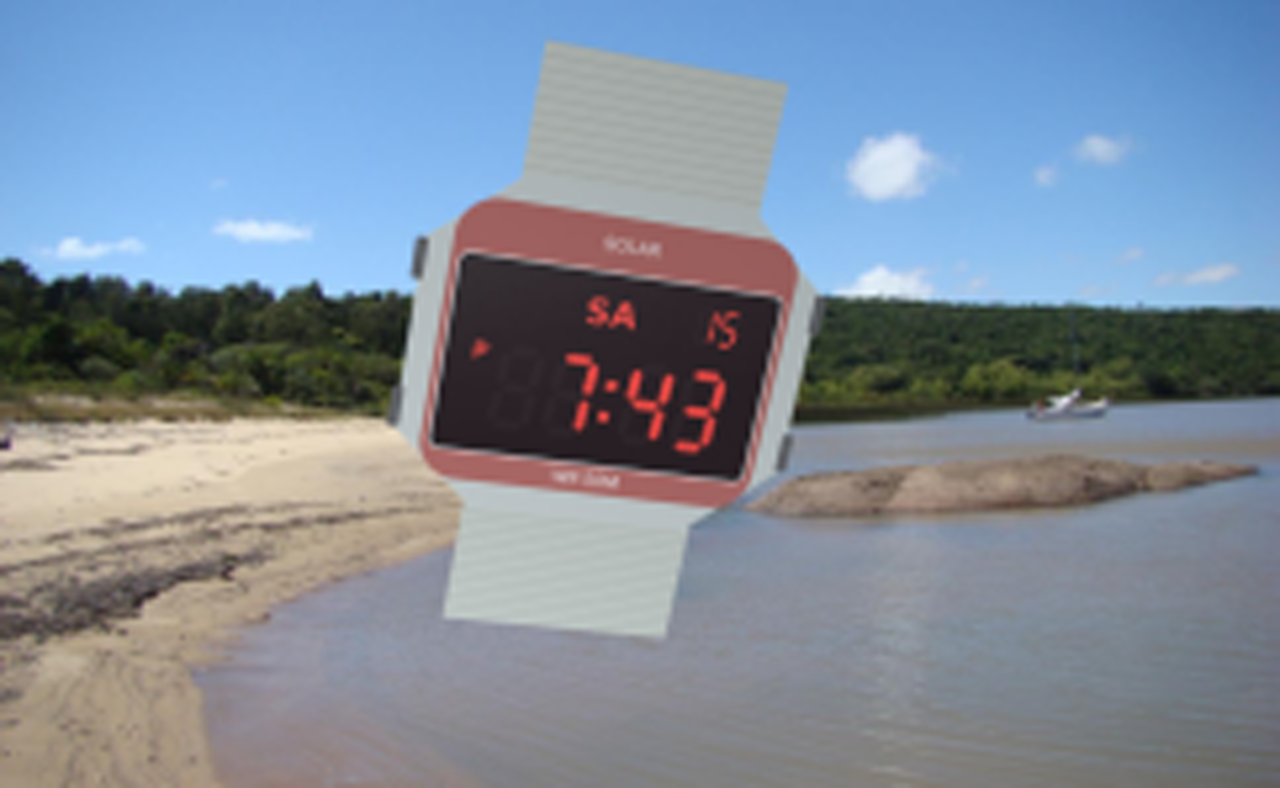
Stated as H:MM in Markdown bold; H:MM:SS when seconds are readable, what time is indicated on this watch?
**7:43**
